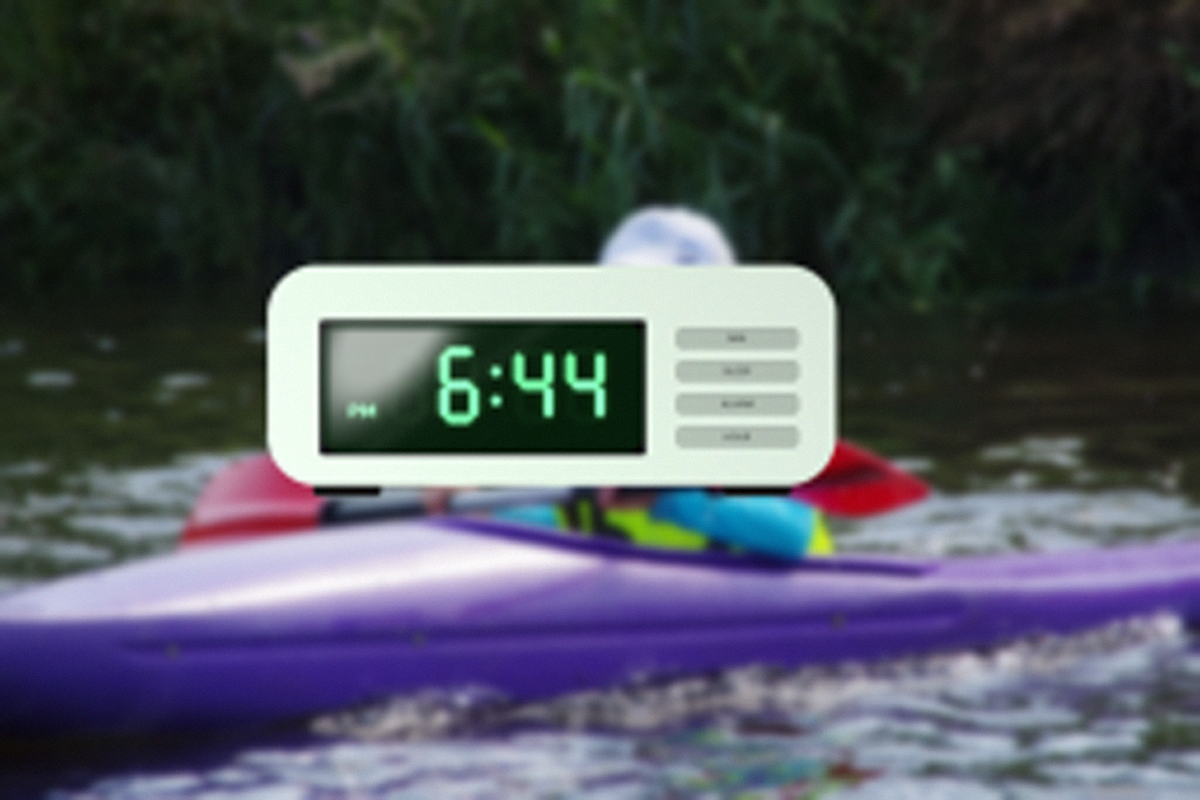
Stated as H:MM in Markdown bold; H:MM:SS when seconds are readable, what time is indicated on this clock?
**6:44**
